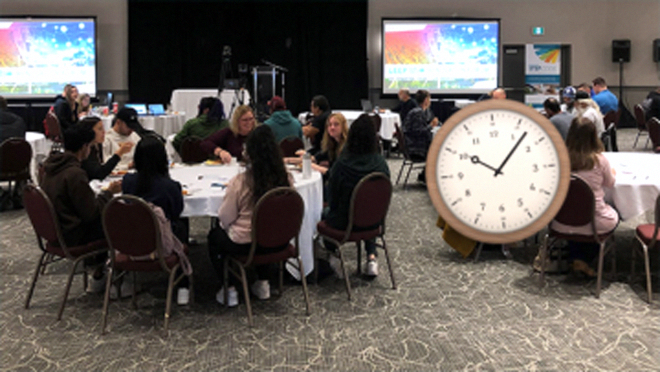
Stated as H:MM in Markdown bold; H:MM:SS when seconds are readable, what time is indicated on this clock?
**10:07**
